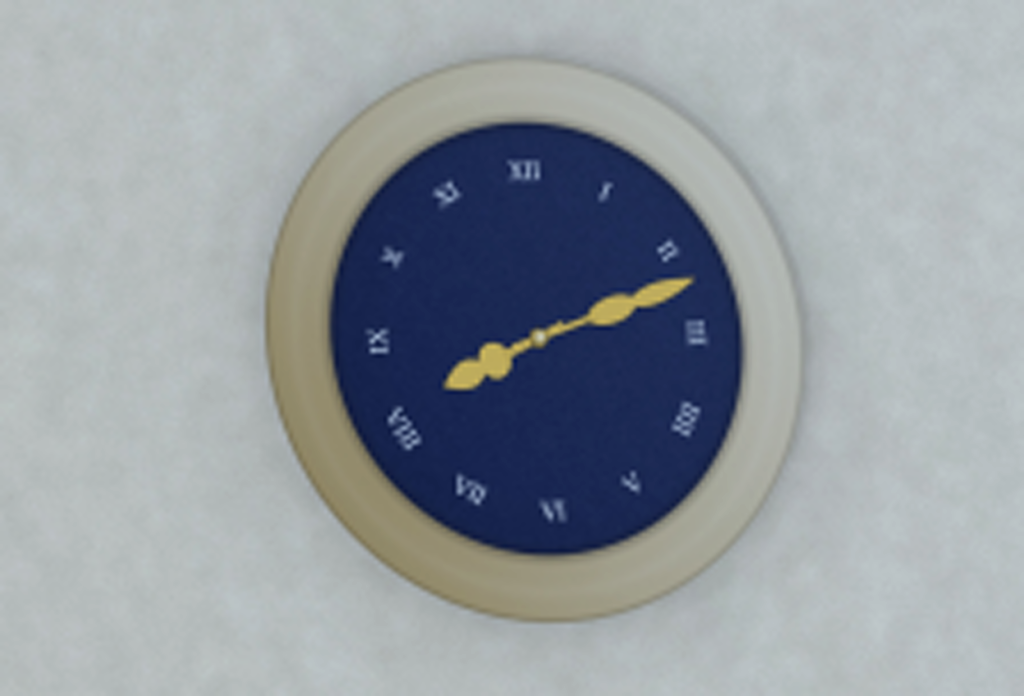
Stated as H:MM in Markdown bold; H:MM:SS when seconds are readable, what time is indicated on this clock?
**8:12**
